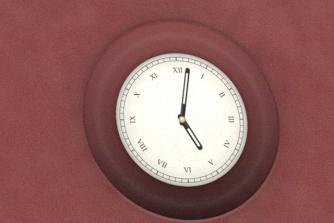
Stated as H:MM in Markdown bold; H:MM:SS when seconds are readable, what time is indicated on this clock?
**5:02**
